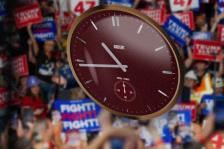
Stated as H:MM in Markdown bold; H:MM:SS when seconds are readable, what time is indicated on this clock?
**10:44**
